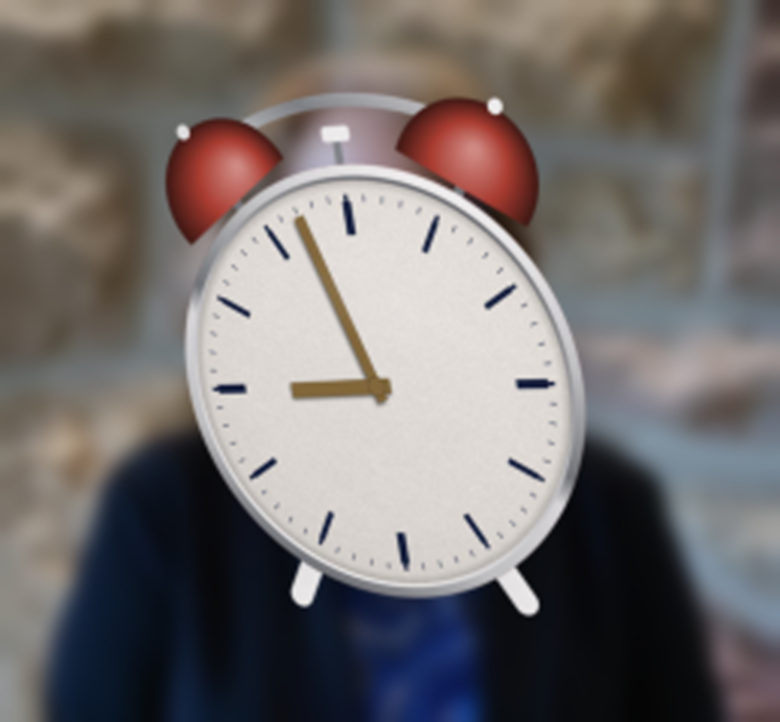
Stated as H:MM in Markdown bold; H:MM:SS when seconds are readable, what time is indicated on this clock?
**8:57**
